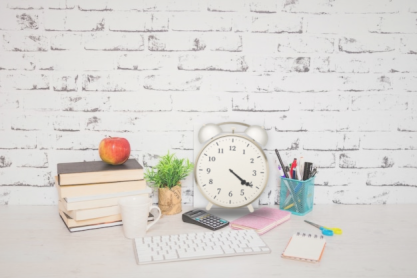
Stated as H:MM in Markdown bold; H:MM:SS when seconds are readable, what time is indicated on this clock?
**4:21**
